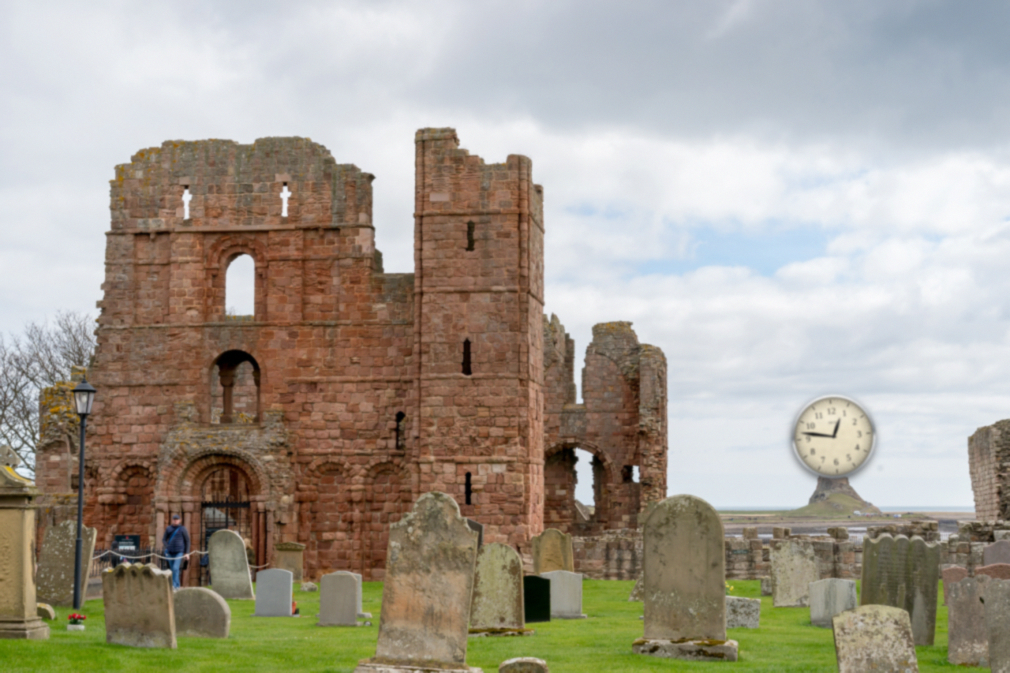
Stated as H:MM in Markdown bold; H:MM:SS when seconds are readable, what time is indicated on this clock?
**12:47**
